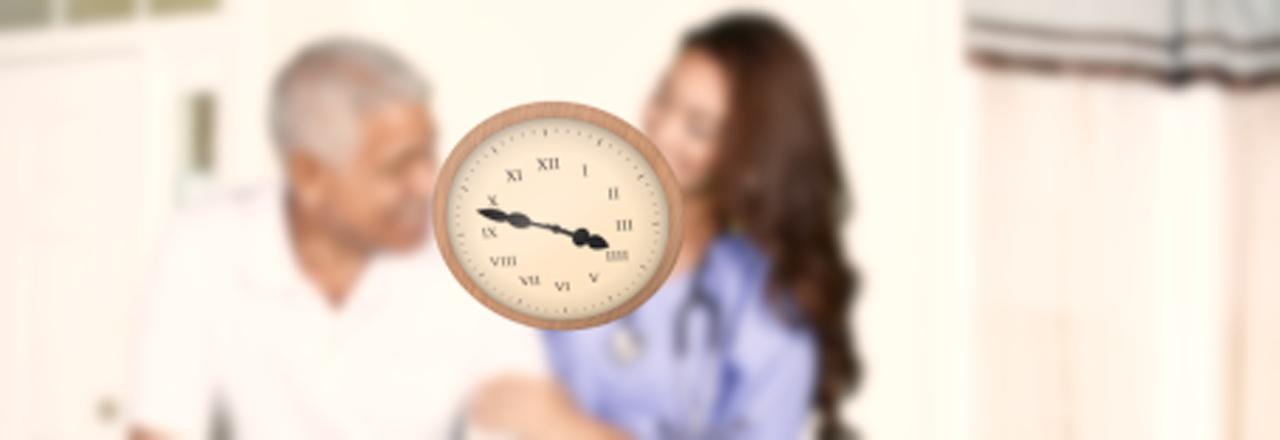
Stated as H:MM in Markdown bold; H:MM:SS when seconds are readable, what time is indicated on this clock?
**3:48**
